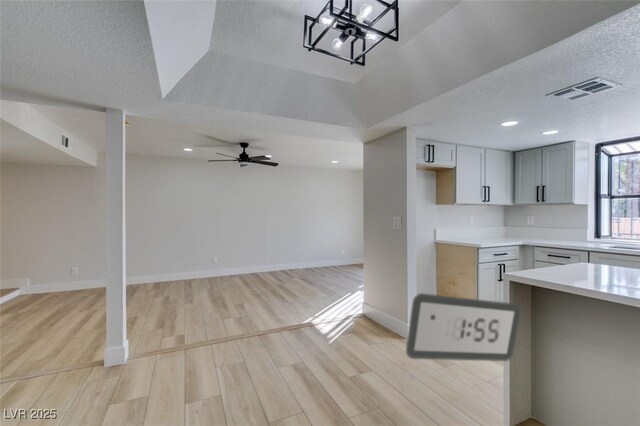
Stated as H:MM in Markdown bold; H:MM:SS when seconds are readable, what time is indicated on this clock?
**1:55**
